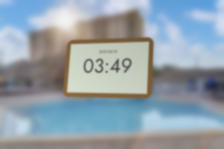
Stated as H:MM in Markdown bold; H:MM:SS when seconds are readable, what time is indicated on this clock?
**3:49**
